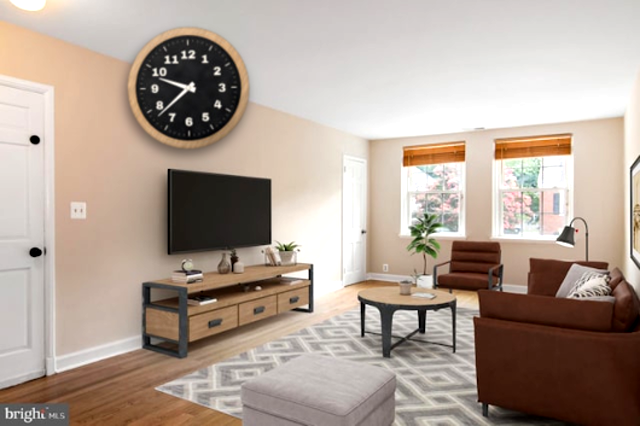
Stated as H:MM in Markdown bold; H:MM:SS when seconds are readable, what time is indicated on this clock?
**9:38**
